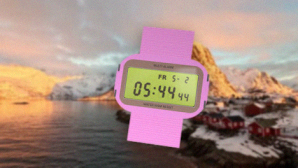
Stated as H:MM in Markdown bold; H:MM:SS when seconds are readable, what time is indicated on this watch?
**5:44:44**
